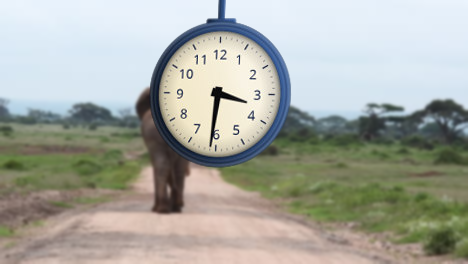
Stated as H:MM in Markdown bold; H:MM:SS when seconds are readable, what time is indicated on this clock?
**3:31**
